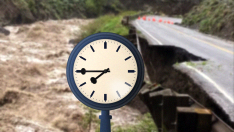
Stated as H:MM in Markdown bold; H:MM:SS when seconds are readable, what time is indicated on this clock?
**7:45**
